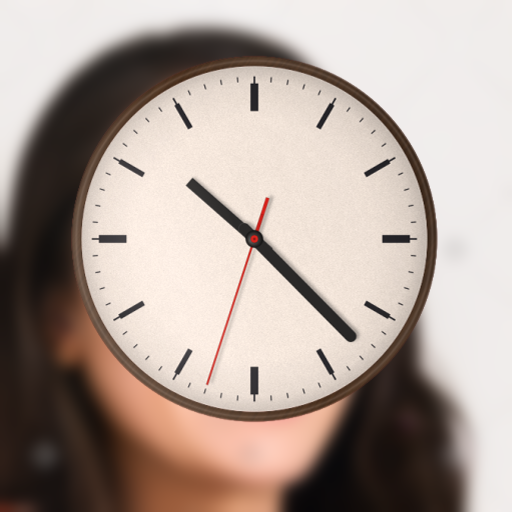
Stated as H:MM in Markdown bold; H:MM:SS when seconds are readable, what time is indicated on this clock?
**10:22:33**
